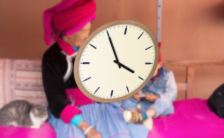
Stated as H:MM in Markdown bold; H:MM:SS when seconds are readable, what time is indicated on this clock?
**3:55**
